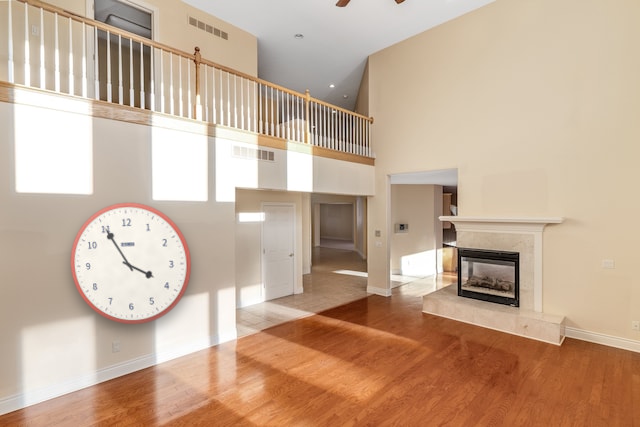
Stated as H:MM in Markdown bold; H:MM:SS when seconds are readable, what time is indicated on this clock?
**3:55**
